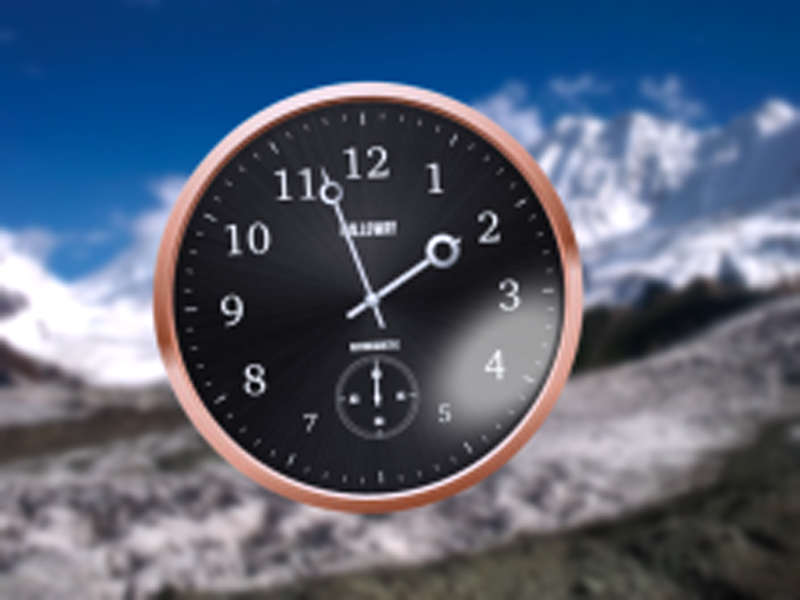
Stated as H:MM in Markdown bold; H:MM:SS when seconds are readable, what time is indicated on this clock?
**1:57**
